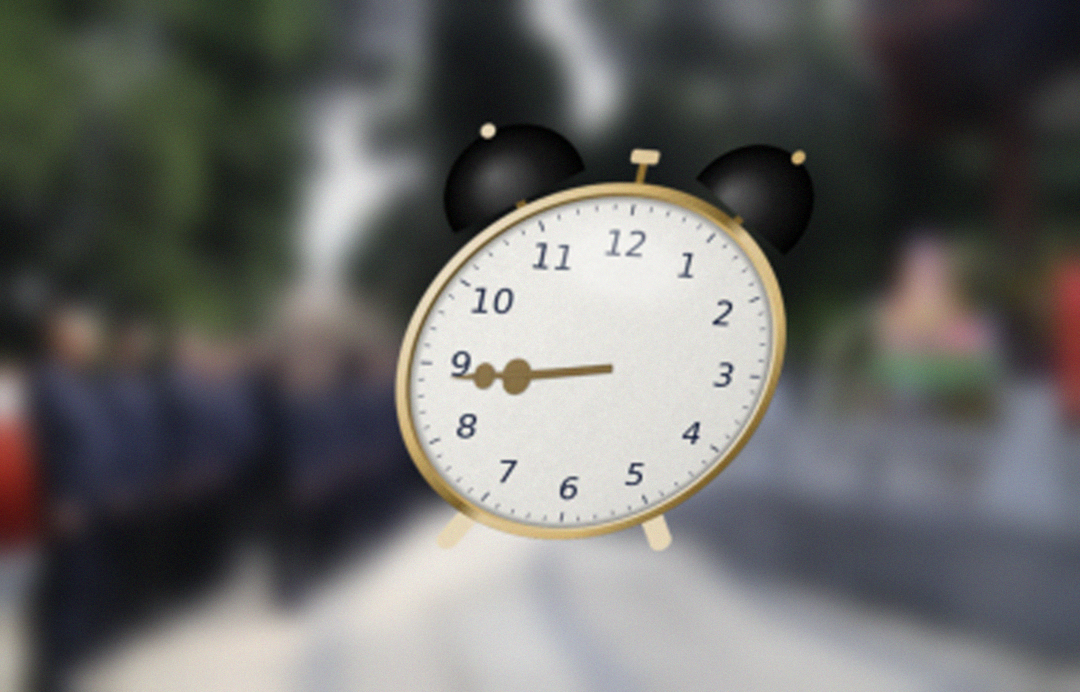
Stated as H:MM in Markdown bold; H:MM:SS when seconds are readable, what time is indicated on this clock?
**8:44**
